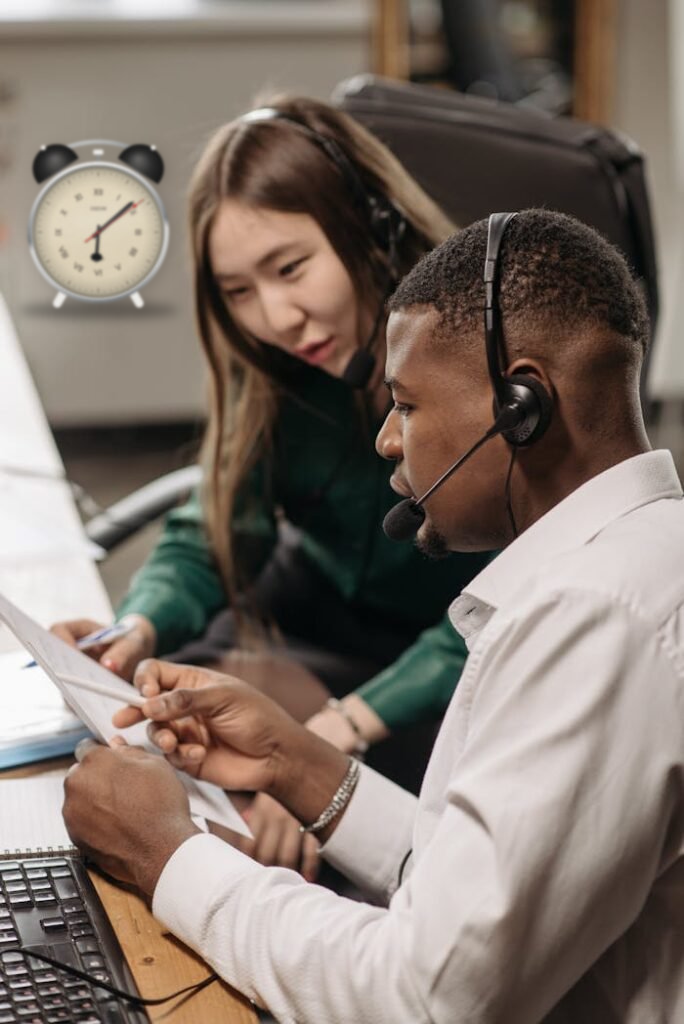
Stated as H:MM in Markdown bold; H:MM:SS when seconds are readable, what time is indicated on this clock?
**6:08:09**
